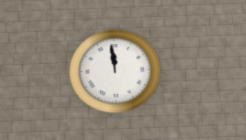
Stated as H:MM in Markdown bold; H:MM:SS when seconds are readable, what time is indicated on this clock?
**11:59**
